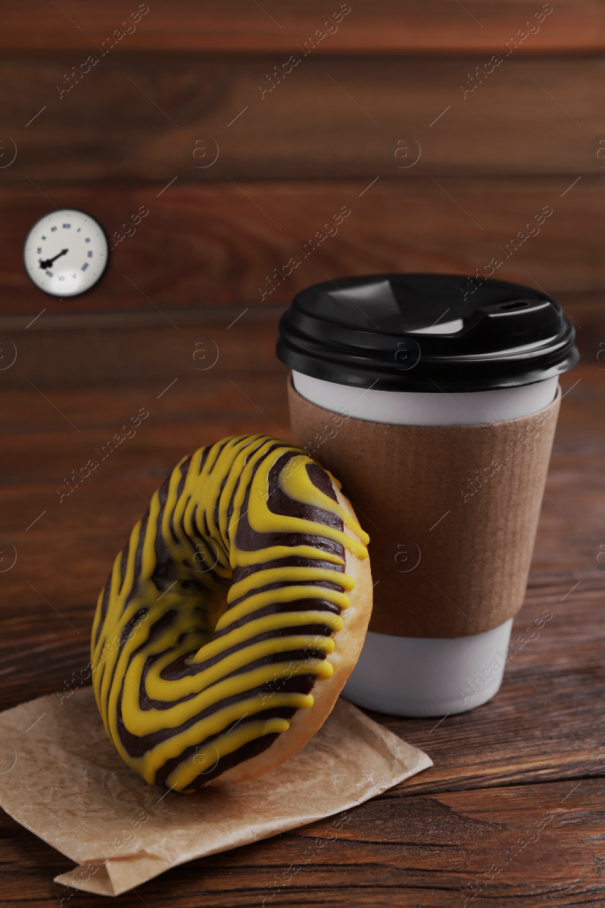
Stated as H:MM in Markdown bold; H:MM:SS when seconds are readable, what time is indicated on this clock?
**7:39**
